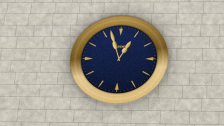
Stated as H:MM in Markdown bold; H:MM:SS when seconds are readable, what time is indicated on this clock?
**12:57**
